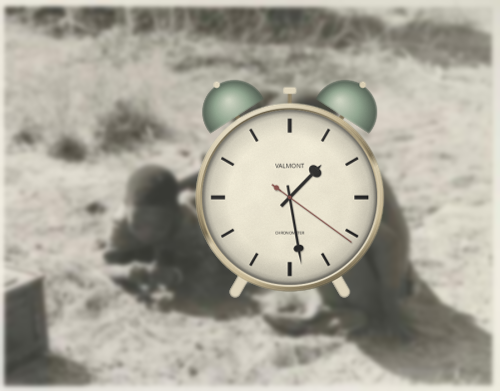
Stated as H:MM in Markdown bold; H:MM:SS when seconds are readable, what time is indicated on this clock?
**1:28:21**
